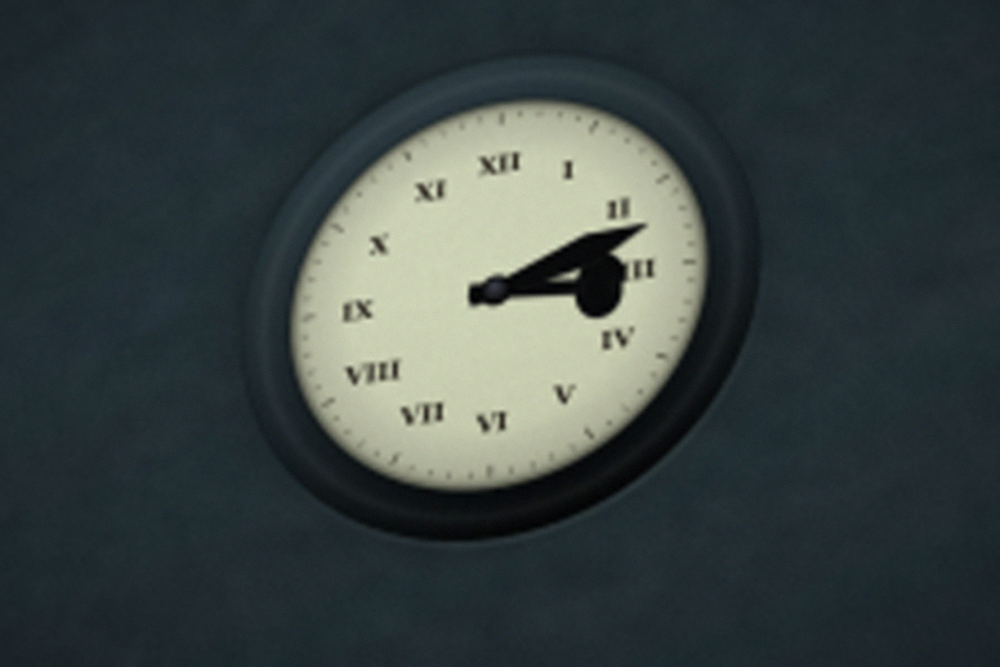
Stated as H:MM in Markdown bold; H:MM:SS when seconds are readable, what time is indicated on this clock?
**3:12**
